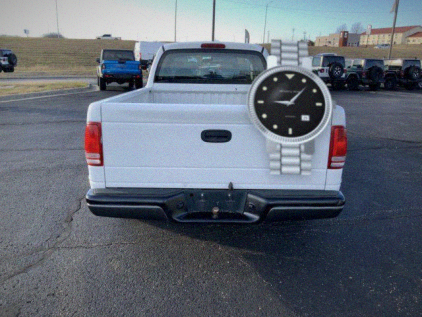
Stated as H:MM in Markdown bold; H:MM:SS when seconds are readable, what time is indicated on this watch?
**9:07**
